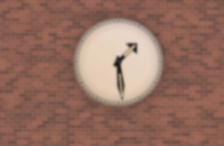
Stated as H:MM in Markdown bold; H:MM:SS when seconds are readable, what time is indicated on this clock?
**1:29**
